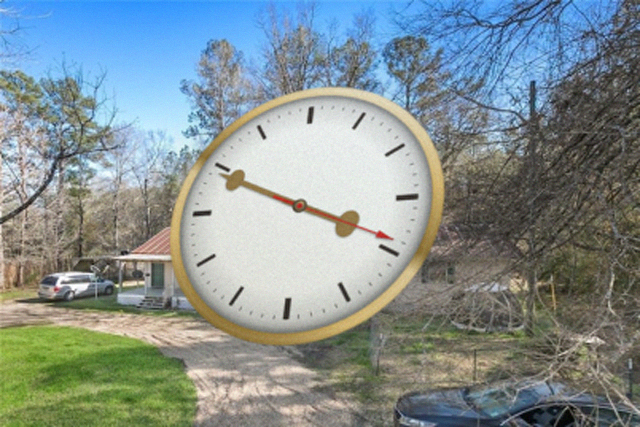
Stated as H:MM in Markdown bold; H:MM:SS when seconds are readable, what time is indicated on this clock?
**3:49:19**
